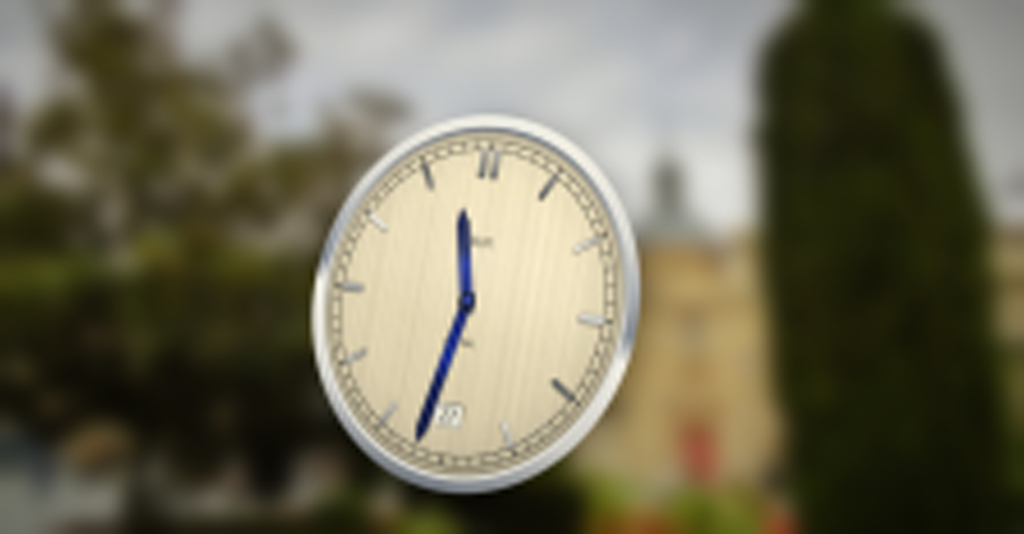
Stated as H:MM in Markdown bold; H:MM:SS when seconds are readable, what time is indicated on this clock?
**11:32**
